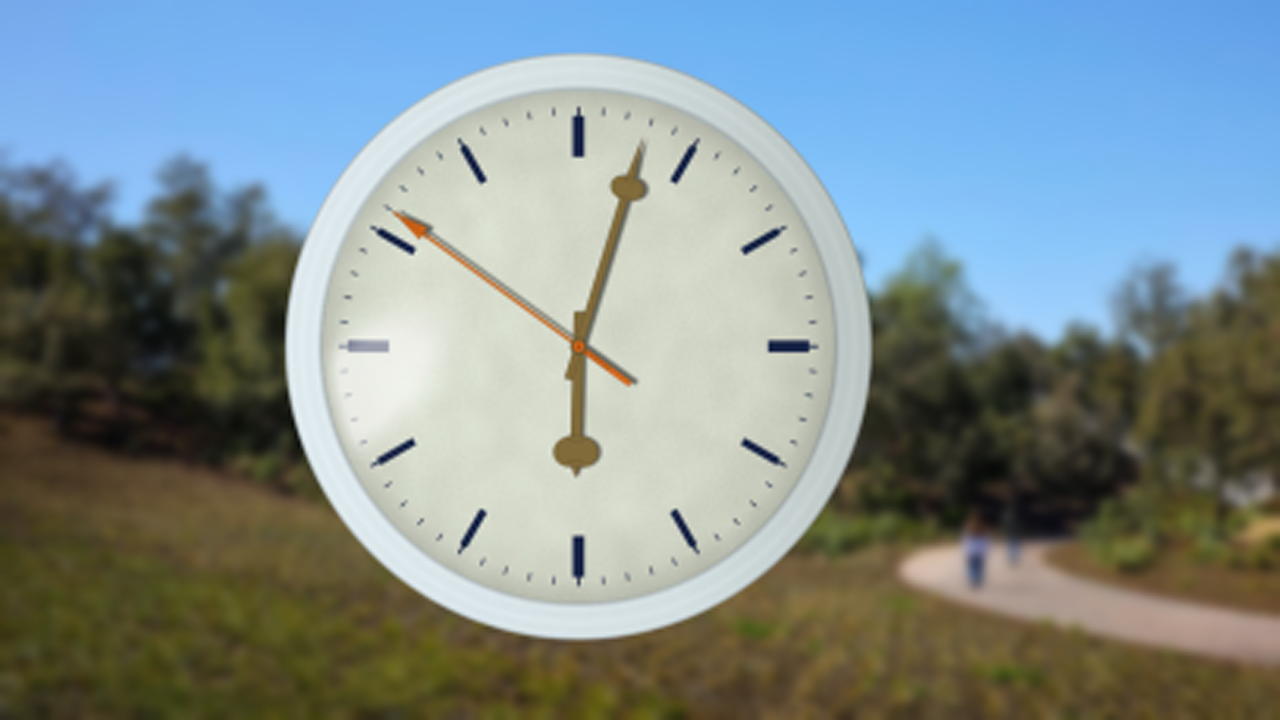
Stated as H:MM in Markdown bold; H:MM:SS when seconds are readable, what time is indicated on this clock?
**6:02:51**
